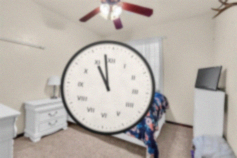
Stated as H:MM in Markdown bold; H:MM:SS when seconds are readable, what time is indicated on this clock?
**10:58**
